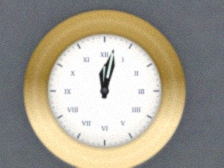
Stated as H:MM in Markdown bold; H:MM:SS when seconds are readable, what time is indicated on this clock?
**12:02**
